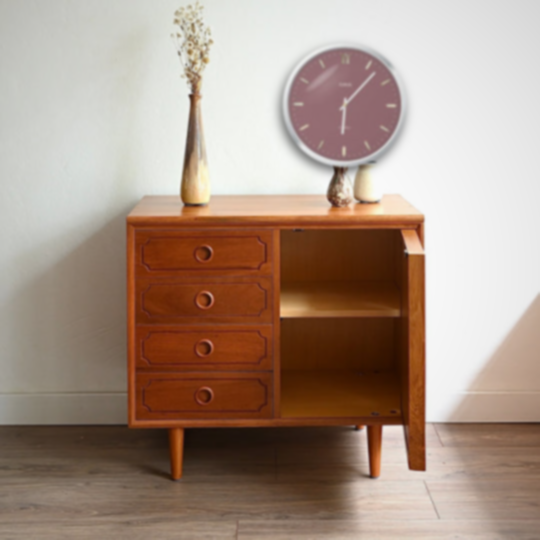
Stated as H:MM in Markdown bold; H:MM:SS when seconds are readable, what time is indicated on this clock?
**6:07**
